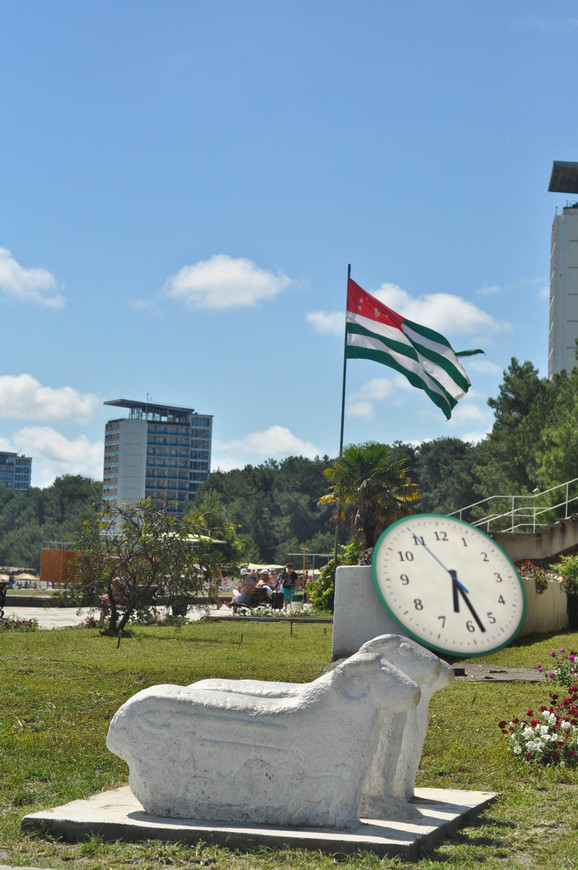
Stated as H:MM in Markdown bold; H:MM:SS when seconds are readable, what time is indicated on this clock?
**6:27:55**
